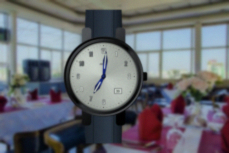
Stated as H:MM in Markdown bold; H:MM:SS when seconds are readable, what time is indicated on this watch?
**7:01**
